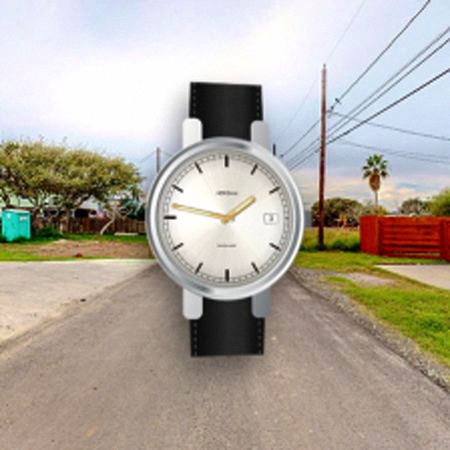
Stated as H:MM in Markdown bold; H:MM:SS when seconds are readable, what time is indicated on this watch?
**1:47**
